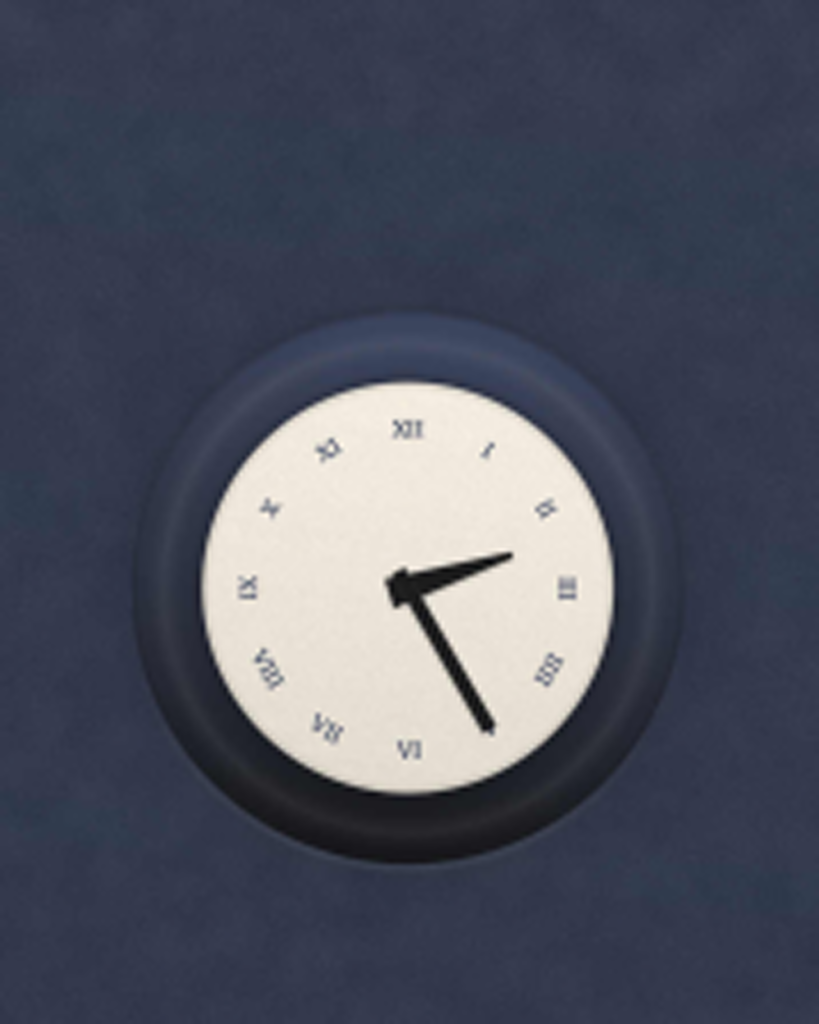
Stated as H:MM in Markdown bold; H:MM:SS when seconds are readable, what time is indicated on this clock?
**2:25**
